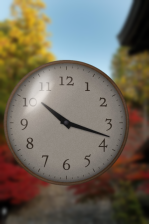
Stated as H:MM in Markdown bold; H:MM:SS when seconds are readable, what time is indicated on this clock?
**10:18**
